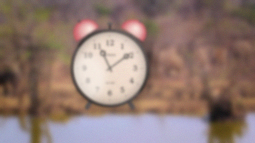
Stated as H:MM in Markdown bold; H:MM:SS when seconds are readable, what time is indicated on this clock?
**11:09**
